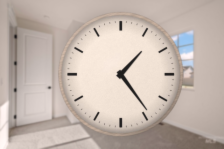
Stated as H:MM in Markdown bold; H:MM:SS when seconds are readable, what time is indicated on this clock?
**1:24**
